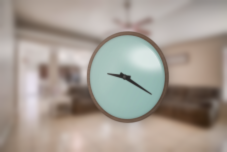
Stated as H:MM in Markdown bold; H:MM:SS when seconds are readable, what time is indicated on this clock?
**9:20**
